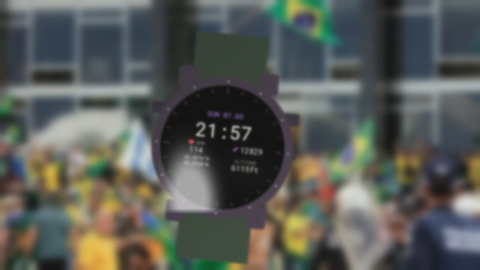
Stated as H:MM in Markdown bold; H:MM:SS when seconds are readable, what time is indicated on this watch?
**21:57**
